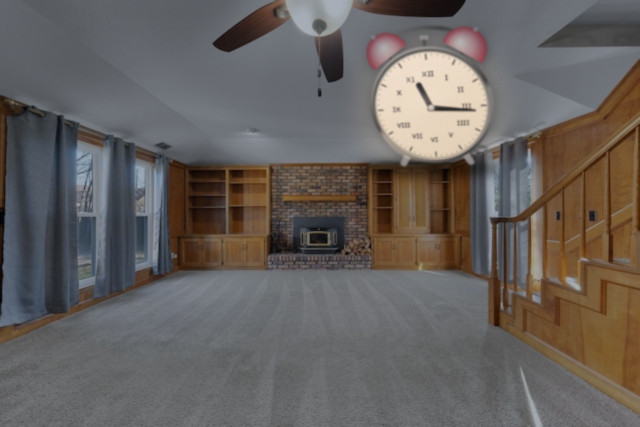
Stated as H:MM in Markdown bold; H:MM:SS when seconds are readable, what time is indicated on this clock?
**11:16**
